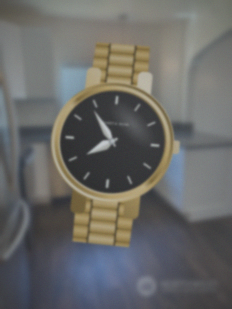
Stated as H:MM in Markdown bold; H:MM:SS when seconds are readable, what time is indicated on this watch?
**7:54**
